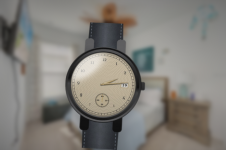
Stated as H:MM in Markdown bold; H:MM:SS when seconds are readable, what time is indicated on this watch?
**2:14**
